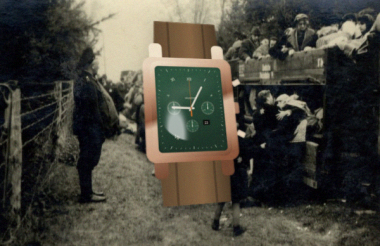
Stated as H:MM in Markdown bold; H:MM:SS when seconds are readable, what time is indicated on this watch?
**9:05**
